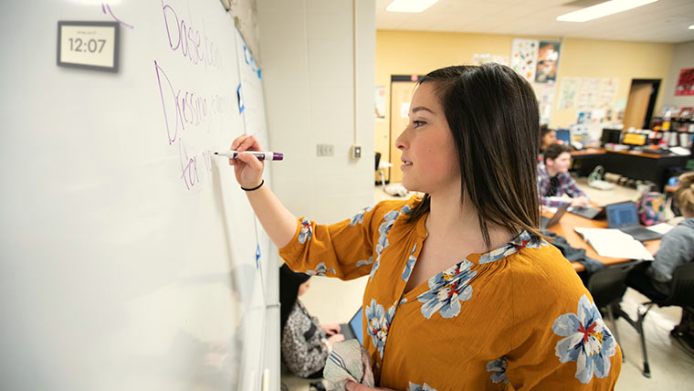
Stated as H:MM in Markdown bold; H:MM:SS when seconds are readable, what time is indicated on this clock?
**12:07**
